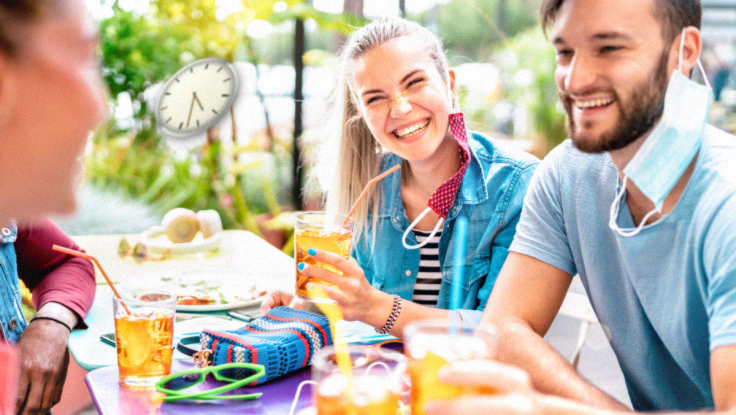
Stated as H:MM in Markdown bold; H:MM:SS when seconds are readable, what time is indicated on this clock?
**4:28**
